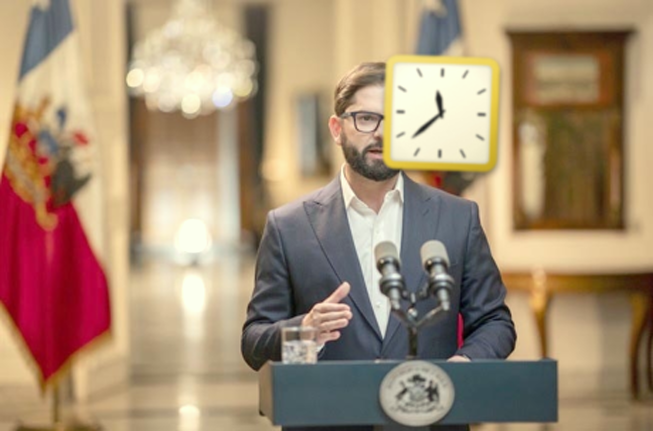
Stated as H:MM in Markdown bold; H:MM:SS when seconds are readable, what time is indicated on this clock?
**11:38**
